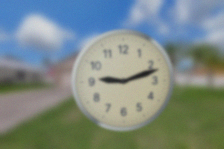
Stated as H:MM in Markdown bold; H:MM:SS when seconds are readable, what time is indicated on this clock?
**9:12**
